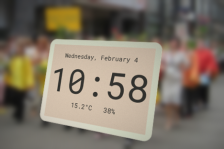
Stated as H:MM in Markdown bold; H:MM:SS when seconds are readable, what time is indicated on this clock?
**10:58**
